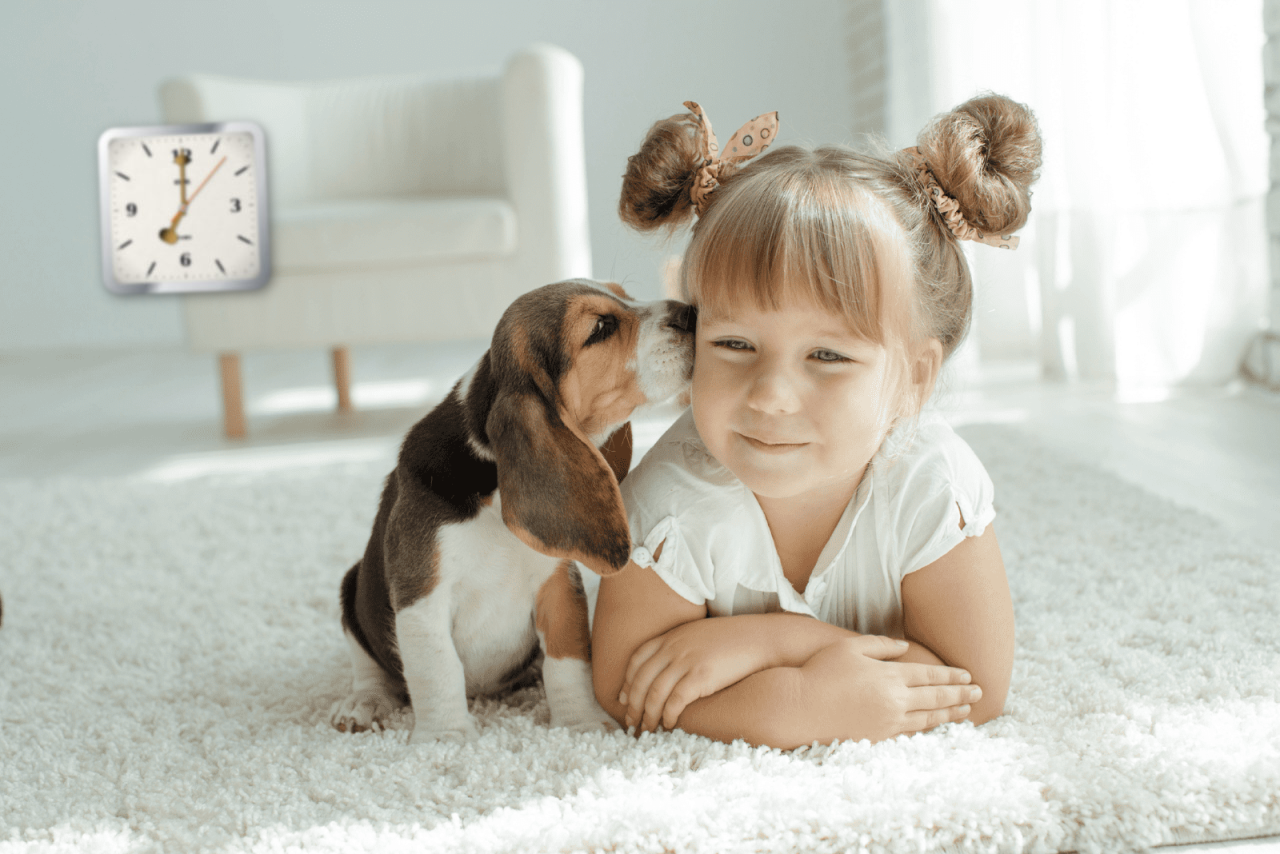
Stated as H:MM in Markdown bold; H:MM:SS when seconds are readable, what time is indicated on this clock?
**7:00:07**
